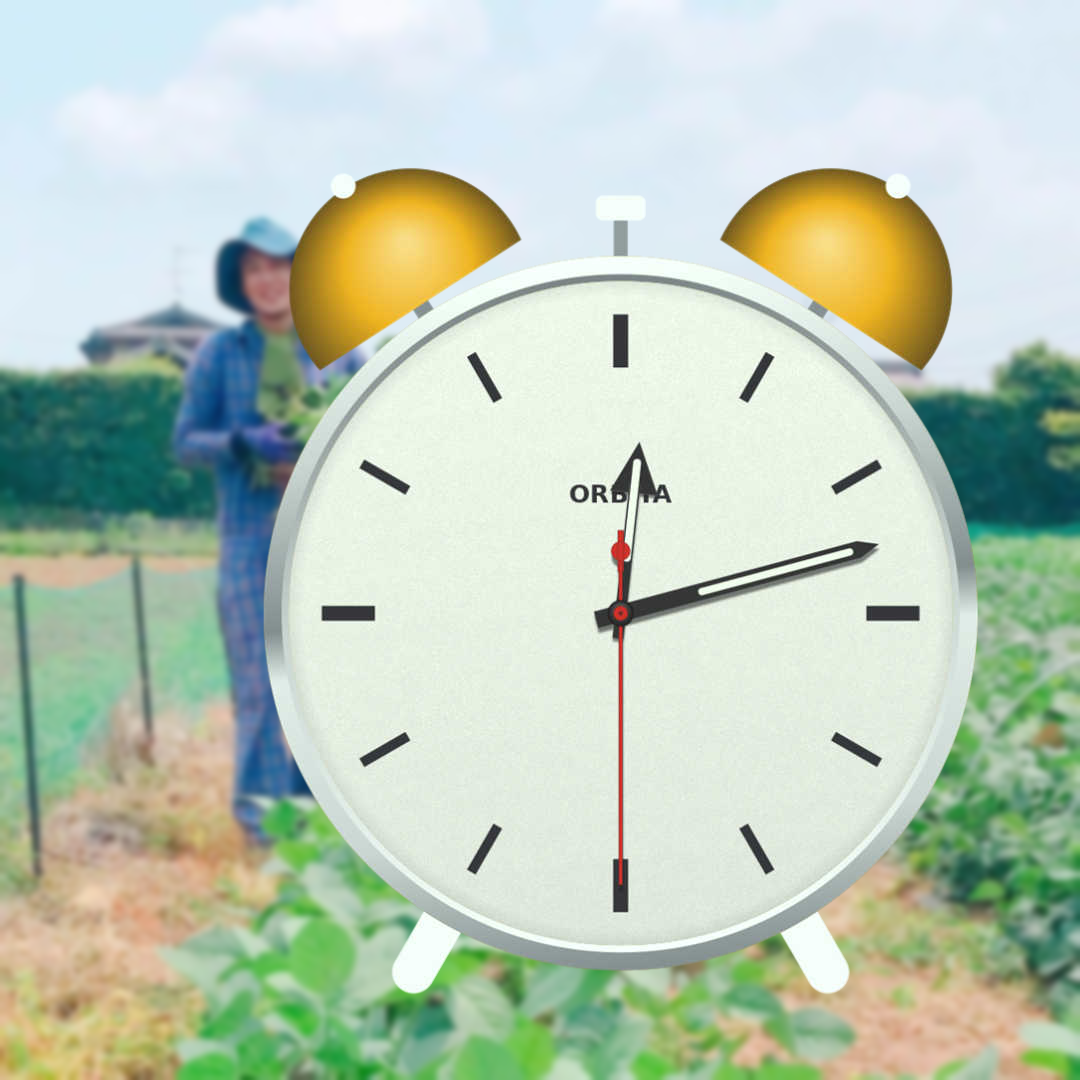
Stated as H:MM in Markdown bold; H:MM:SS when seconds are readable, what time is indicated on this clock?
**12:12:30**
